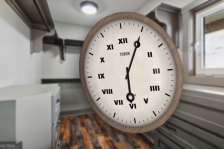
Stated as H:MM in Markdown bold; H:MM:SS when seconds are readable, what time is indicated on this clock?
**6:05**
